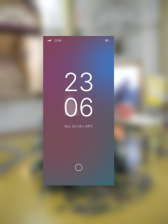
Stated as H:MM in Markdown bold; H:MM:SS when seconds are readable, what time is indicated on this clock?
**23:06**
